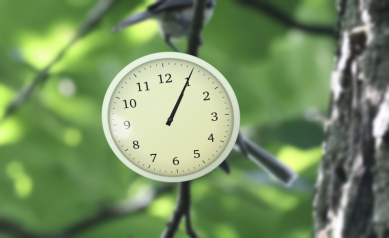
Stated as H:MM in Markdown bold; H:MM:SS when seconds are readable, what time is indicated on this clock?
**1:05**
